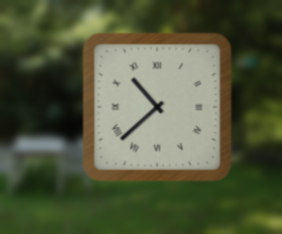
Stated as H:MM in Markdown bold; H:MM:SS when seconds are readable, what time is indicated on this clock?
**10:38**
